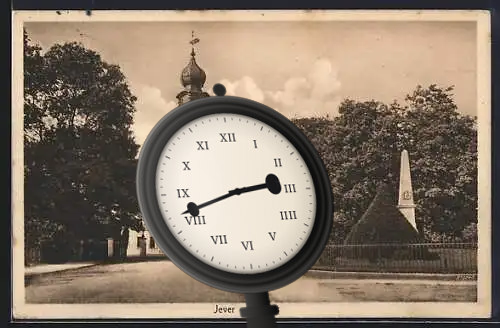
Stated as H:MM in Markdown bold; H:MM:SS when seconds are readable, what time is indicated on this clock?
**2:42**
